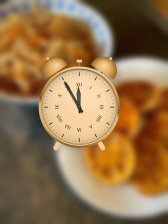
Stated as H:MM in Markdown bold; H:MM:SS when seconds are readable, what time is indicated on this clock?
**11:55**
